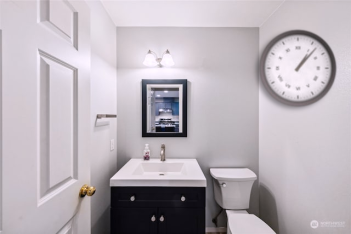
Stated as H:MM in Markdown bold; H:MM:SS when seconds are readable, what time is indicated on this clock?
**1:07**
